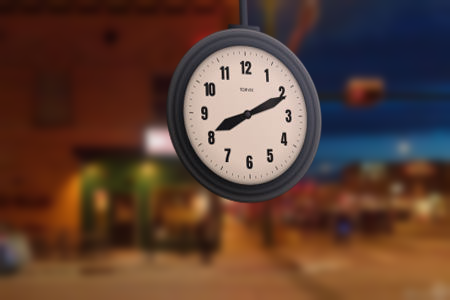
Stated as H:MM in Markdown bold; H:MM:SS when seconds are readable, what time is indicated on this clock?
**8:11**
